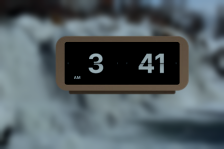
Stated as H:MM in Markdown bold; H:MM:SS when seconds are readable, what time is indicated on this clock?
**3:41**
